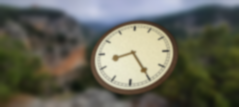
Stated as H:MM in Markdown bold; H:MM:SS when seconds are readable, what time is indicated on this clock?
**8:25**
